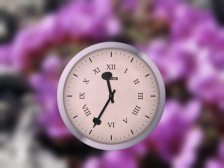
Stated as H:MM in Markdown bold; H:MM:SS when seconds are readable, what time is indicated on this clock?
**11:35**
